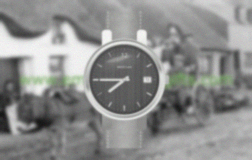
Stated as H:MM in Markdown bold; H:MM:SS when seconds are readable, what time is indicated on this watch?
**7:45**
